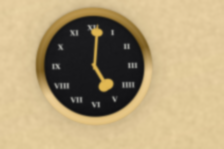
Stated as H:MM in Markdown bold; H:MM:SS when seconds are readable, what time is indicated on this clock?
**5:01**
